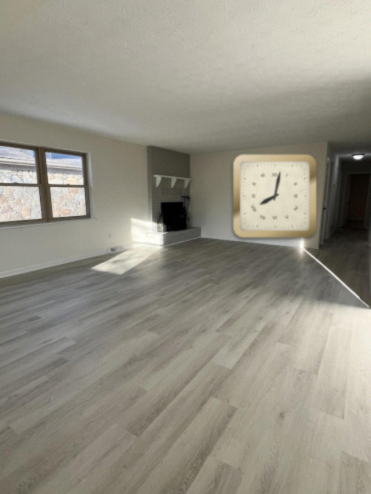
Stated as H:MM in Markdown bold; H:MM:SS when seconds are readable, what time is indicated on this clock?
**8:02**
